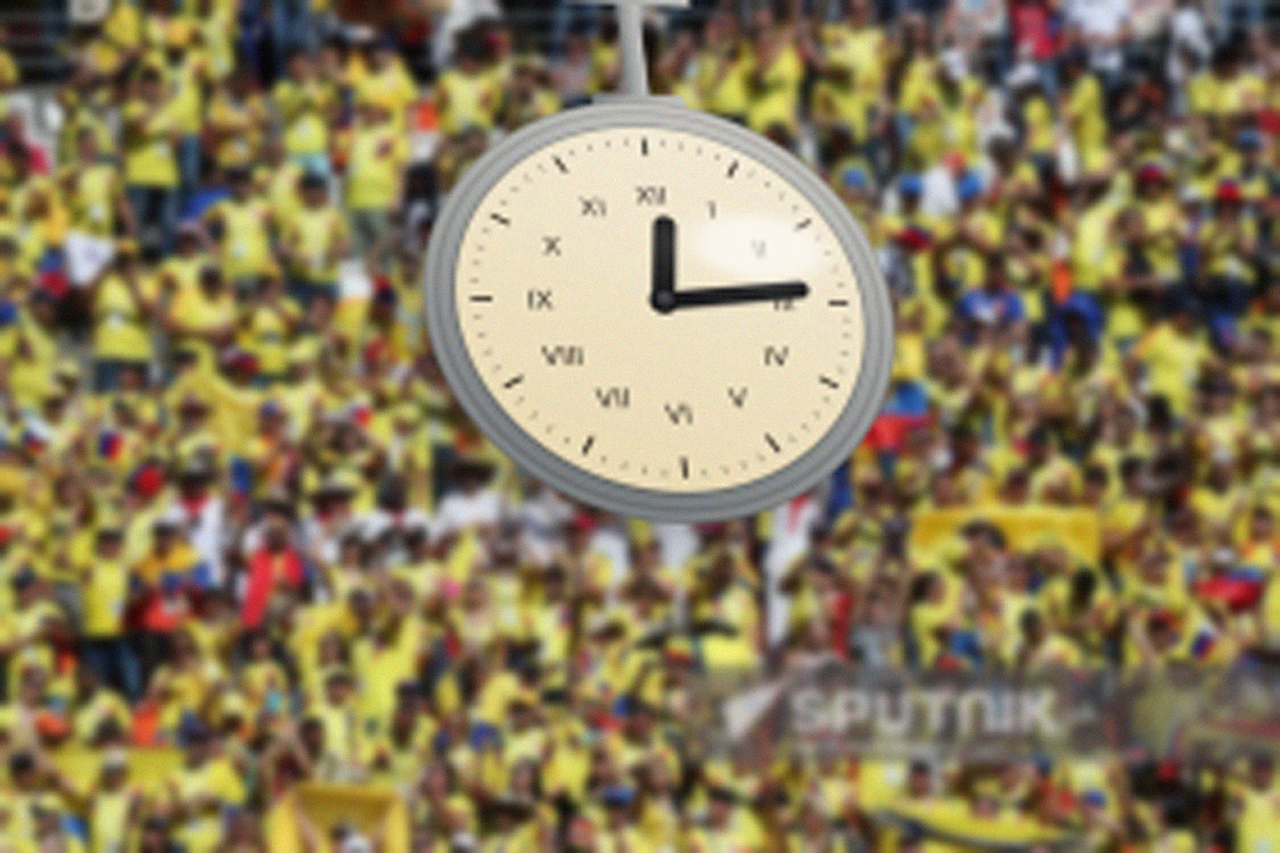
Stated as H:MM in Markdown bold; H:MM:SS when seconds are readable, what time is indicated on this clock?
**12:14**
